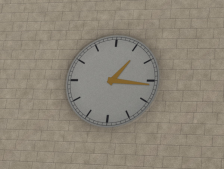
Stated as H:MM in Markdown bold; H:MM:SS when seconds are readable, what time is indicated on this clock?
**1:16**
